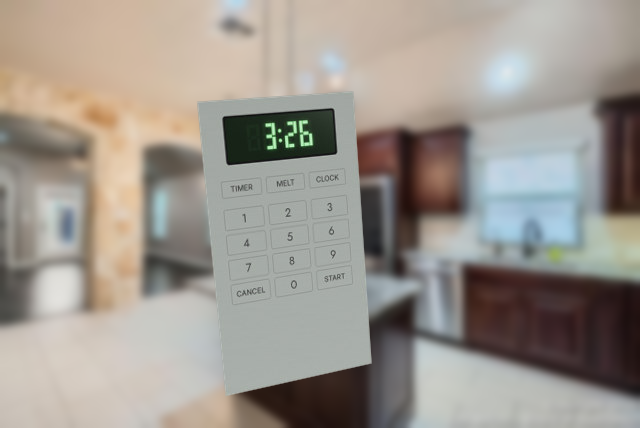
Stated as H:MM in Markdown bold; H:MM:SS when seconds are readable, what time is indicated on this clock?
**3:26**
